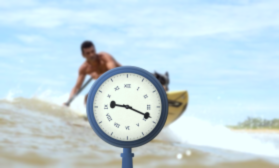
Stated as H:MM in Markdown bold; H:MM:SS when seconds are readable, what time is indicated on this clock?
**9:19**
